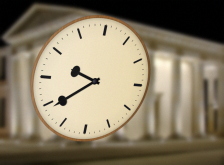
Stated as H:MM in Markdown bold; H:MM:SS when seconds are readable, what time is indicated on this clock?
**9:39**
